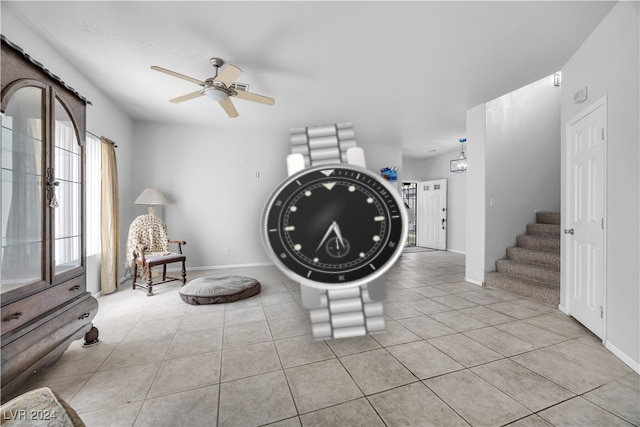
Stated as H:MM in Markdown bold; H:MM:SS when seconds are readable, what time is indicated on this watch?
**5:36**
